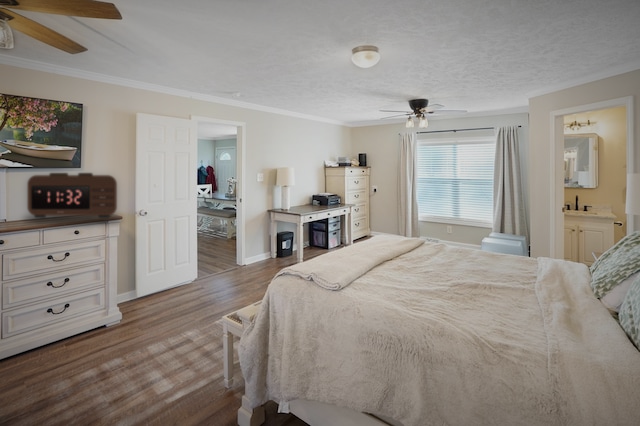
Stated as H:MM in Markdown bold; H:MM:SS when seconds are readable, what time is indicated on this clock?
**11:32**
